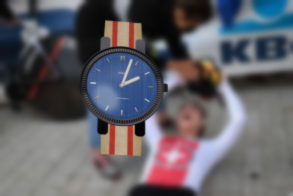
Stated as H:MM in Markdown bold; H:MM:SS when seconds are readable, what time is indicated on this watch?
**2:03**
